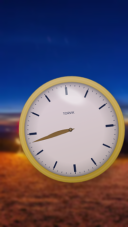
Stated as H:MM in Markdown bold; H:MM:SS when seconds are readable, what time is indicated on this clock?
**8:43**
